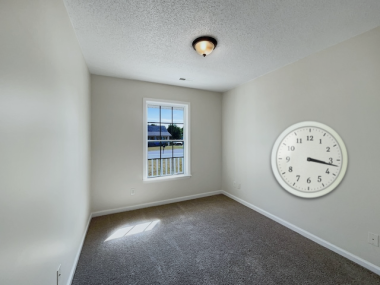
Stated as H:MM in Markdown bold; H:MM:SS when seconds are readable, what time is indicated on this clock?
**3:17**
